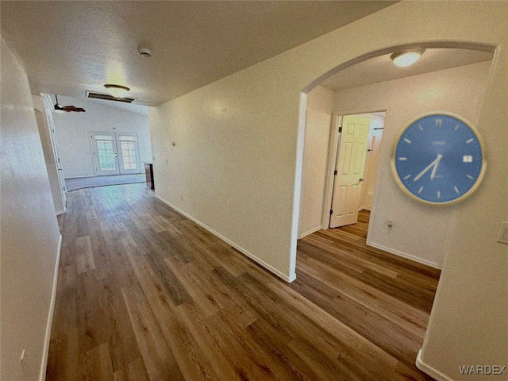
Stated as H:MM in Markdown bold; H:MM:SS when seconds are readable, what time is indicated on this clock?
**6:38**
